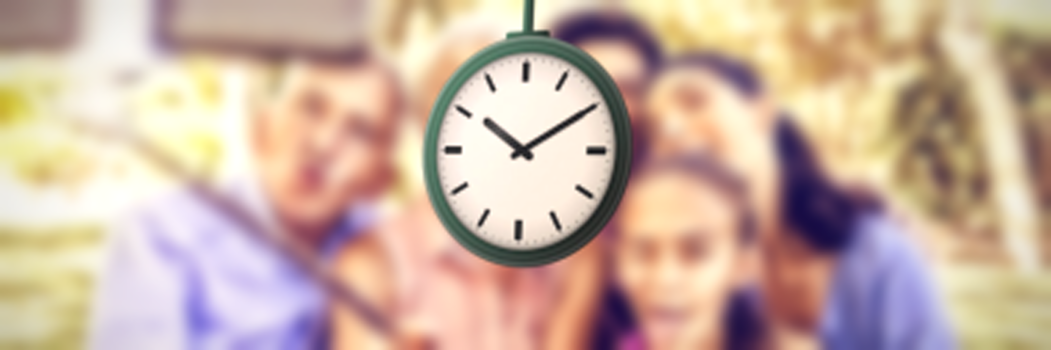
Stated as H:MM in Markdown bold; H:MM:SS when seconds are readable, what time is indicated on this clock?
**10:10**
